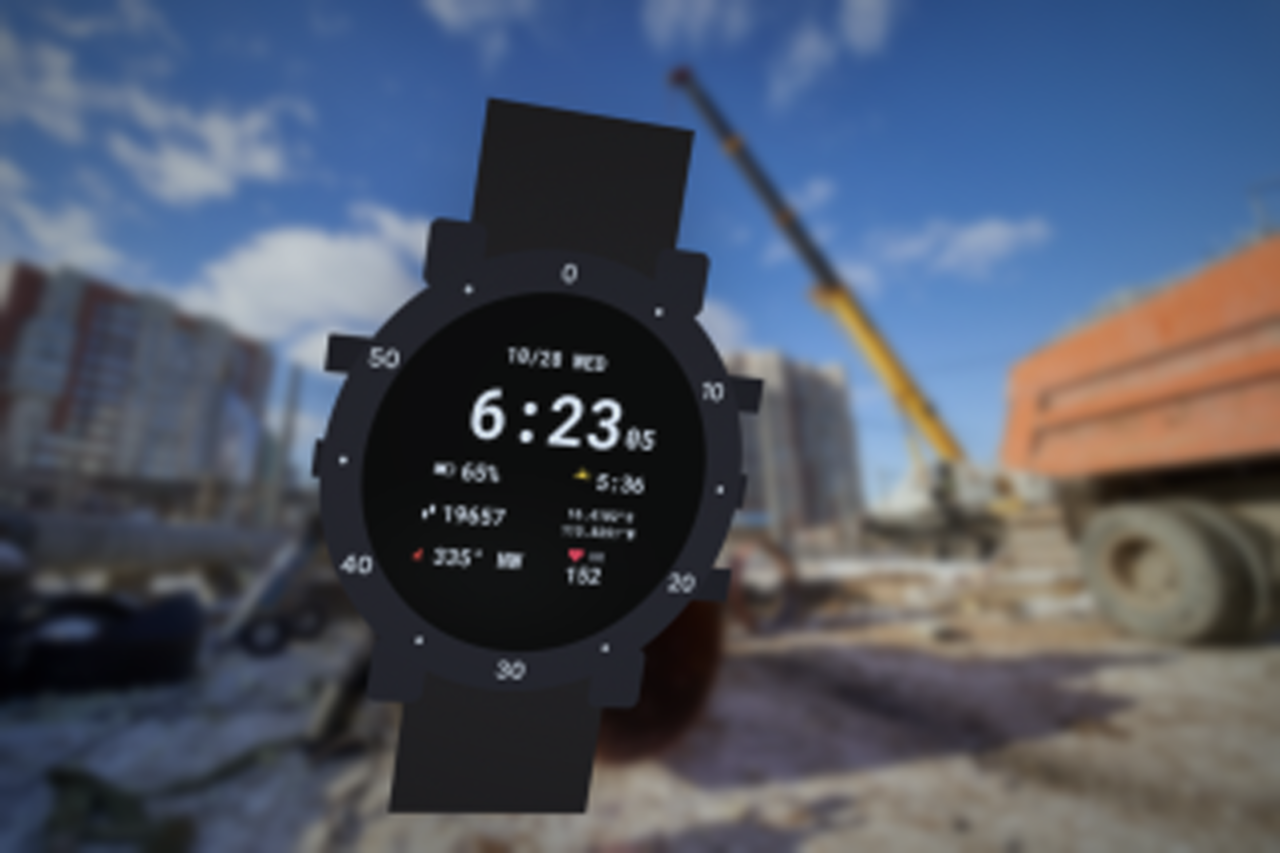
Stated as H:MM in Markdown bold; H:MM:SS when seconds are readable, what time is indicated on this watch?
**6:23**
